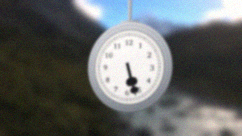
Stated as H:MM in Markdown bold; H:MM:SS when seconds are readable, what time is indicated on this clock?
**5:27**
